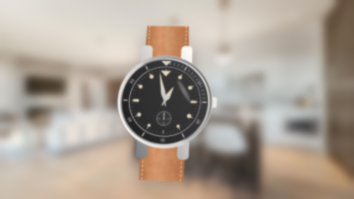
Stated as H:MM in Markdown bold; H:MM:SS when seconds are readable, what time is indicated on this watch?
**12:58**
